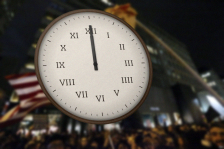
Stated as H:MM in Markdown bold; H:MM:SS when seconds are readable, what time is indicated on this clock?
**12:00**
